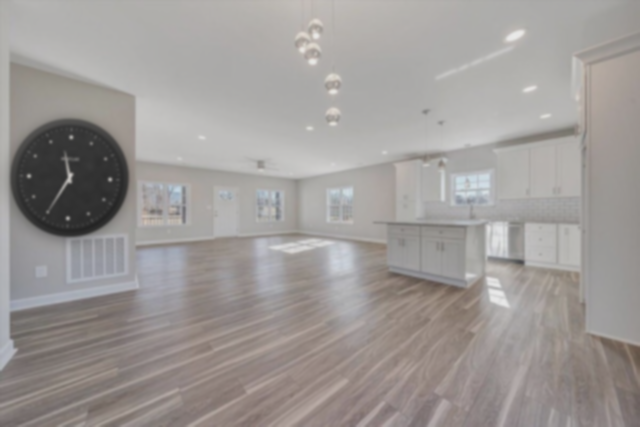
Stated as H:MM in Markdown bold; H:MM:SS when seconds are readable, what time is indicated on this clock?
**11:35**
